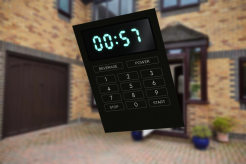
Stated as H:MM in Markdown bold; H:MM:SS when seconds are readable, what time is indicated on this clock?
**0:57**
